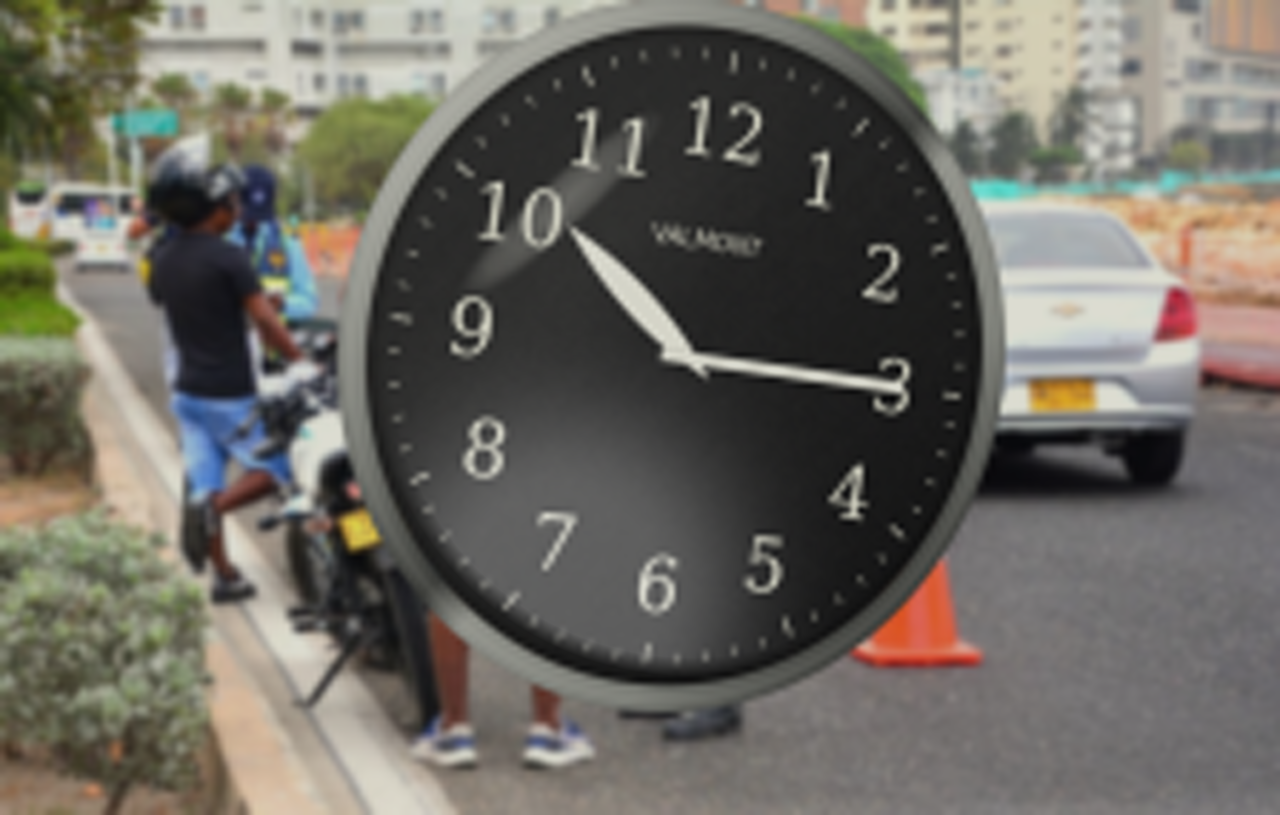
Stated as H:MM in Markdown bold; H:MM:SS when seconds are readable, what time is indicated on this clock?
**10:15**
